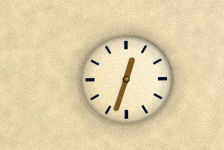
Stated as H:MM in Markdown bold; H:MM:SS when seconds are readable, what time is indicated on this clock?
**12:33**
